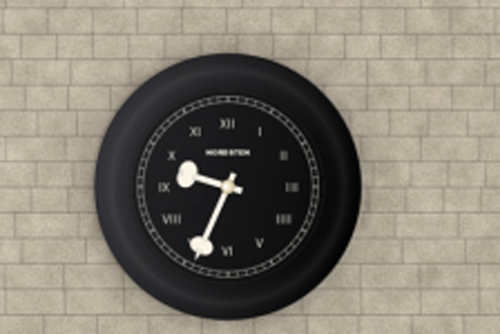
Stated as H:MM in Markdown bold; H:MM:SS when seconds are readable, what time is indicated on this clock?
**9:34**
